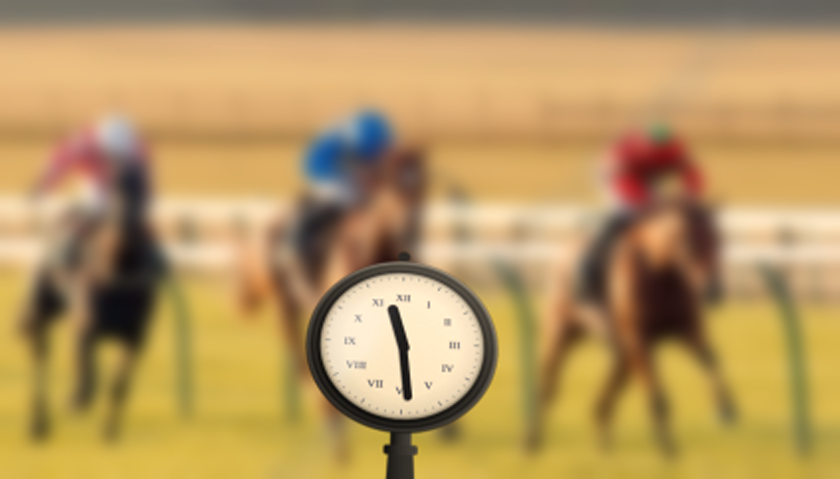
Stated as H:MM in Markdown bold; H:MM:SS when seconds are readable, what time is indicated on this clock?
**11:29**
